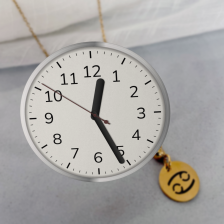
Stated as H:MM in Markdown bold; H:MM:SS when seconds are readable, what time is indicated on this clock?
**12:25:51**
